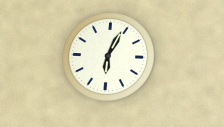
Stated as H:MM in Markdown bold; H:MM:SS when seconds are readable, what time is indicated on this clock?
**6:04**
